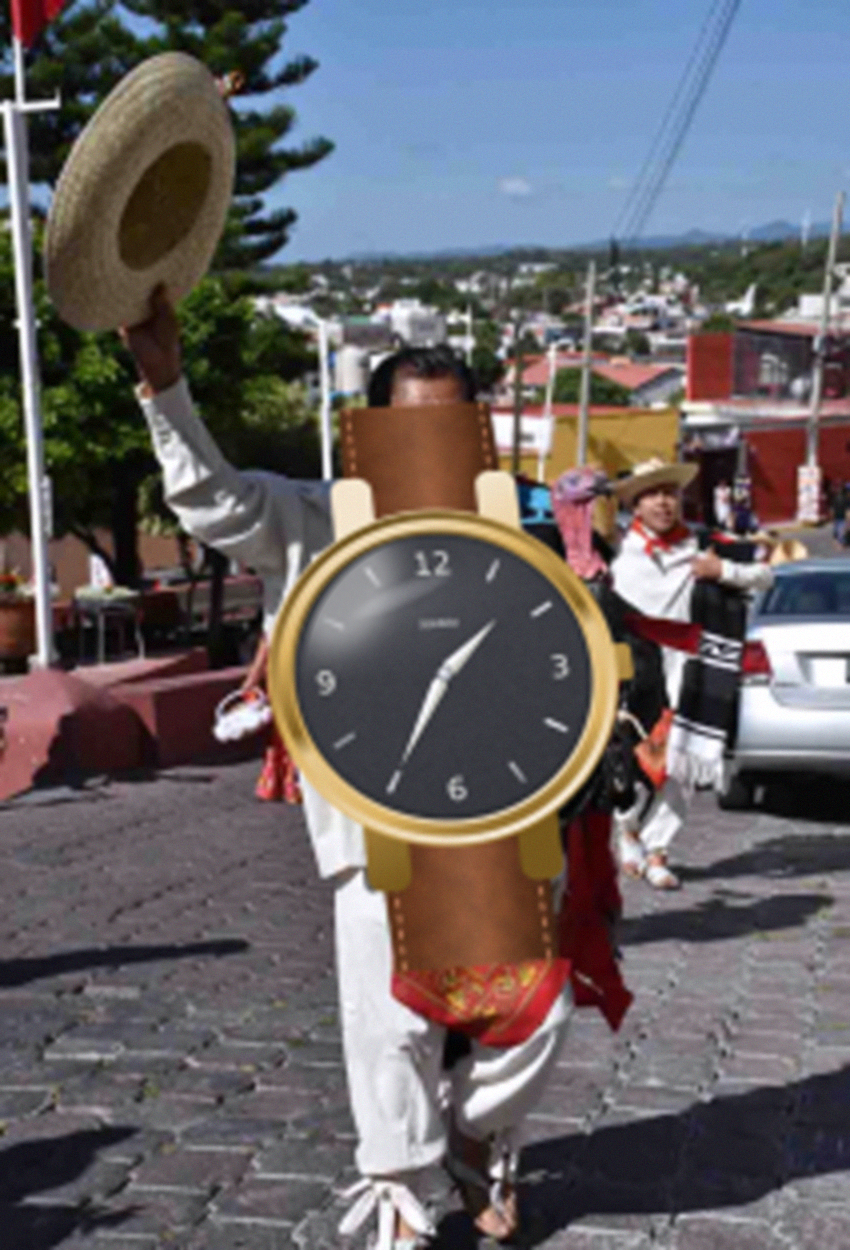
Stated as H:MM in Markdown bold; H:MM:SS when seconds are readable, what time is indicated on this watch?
**1:35**
